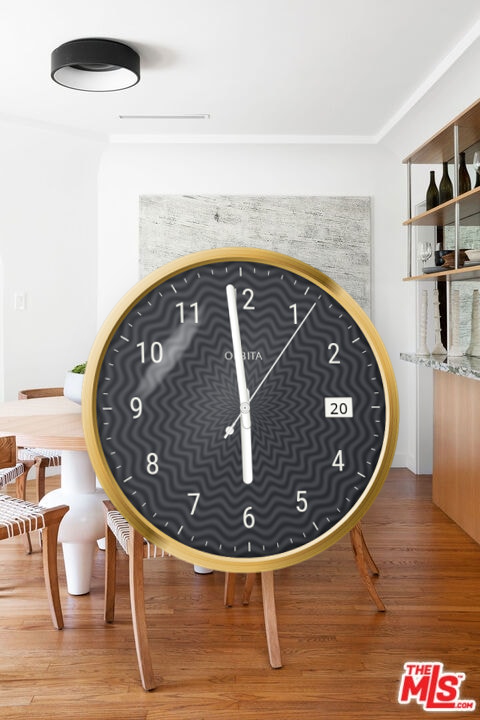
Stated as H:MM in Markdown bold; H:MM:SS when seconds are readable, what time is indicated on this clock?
**5:59:06**
